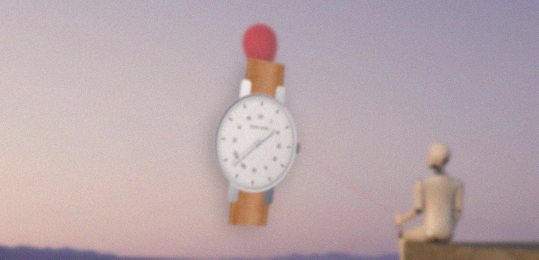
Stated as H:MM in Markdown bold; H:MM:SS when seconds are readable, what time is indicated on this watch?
**1:38**
